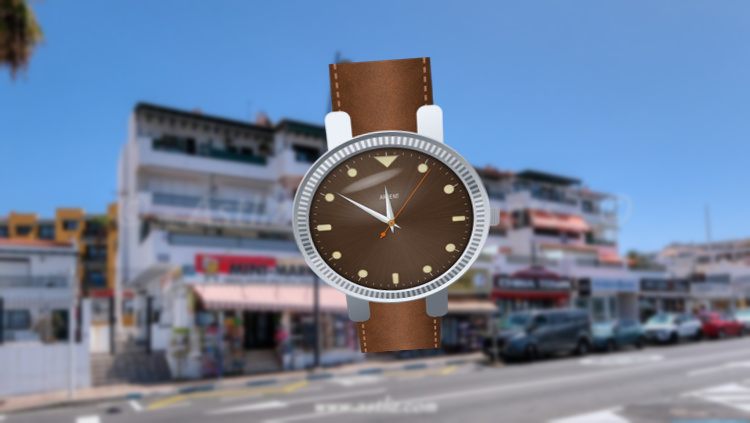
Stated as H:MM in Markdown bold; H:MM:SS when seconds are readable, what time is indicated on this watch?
**11:51:06**
